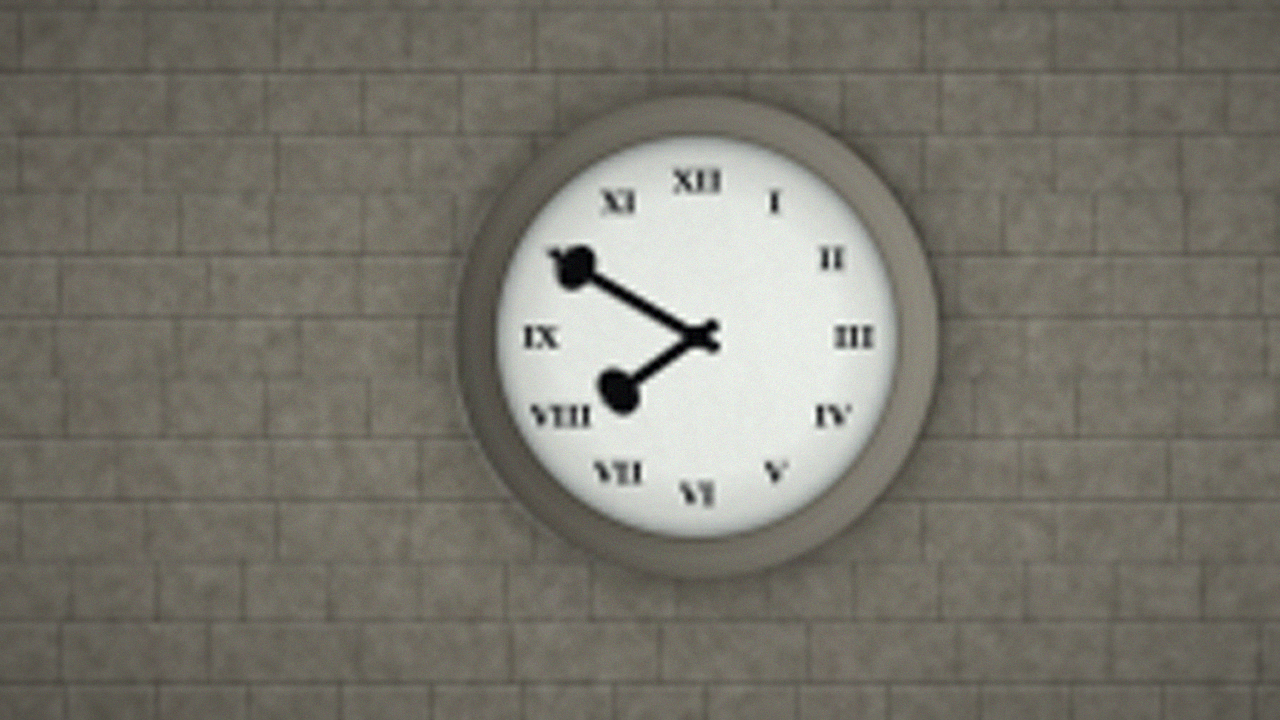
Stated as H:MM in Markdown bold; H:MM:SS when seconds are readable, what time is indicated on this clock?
**7:50**
